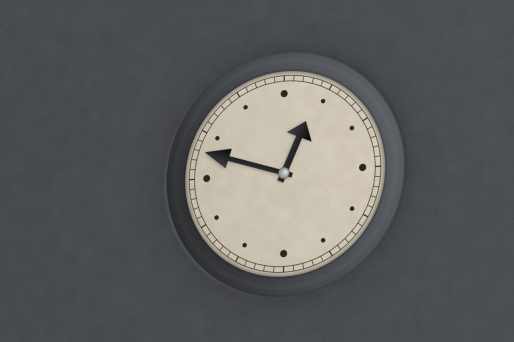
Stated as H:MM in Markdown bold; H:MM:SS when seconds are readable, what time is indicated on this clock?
**12:48**
